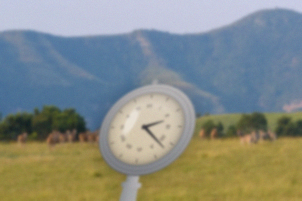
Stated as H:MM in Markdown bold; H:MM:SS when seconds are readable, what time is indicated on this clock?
**2:22**
